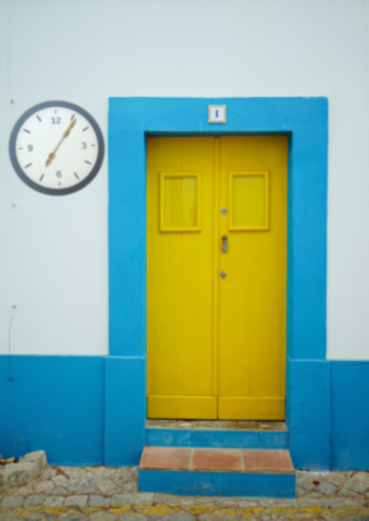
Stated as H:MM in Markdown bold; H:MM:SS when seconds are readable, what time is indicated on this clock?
**7:06**
